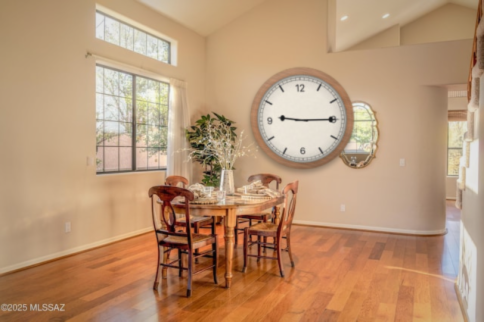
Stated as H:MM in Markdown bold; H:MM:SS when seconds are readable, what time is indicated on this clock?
**9:15**
